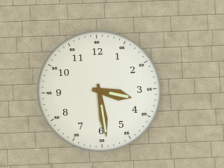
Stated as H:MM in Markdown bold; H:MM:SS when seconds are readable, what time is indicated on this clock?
**3:29**
